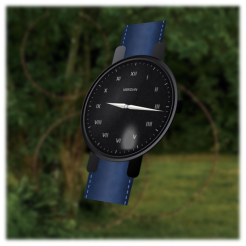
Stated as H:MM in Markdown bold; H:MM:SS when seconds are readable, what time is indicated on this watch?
**9:16**
